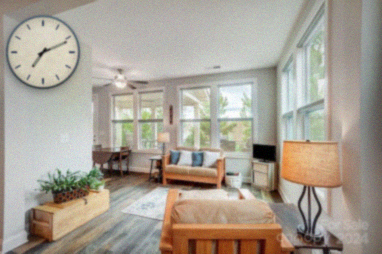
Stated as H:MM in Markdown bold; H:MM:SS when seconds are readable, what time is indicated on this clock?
**7:11**
